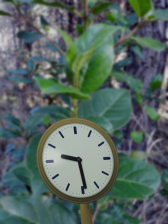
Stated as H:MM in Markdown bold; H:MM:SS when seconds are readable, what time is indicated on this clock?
**9:29**
